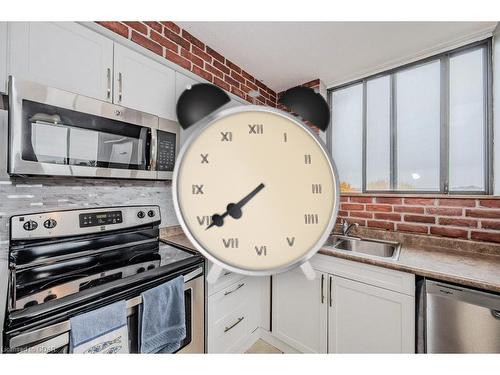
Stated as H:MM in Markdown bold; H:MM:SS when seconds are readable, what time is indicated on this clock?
**7:39**
